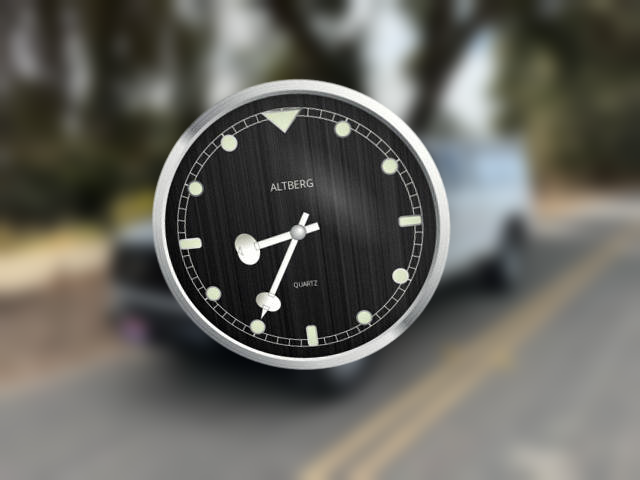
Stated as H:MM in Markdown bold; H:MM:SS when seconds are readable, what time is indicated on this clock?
**8:35**
